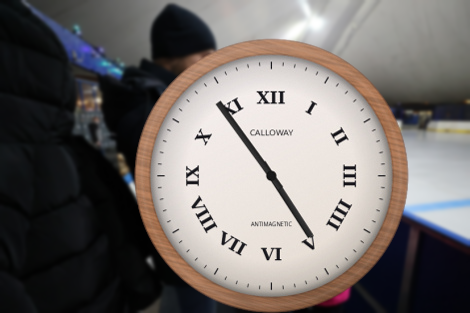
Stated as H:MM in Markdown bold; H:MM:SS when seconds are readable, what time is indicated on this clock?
**4:54**
